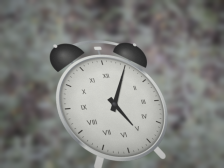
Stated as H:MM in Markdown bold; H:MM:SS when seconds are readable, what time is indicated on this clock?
**5:05**
